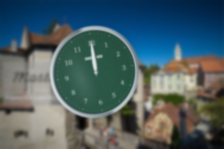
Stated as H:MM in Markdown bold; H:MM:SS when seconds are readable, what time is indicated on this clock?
**12:00**
